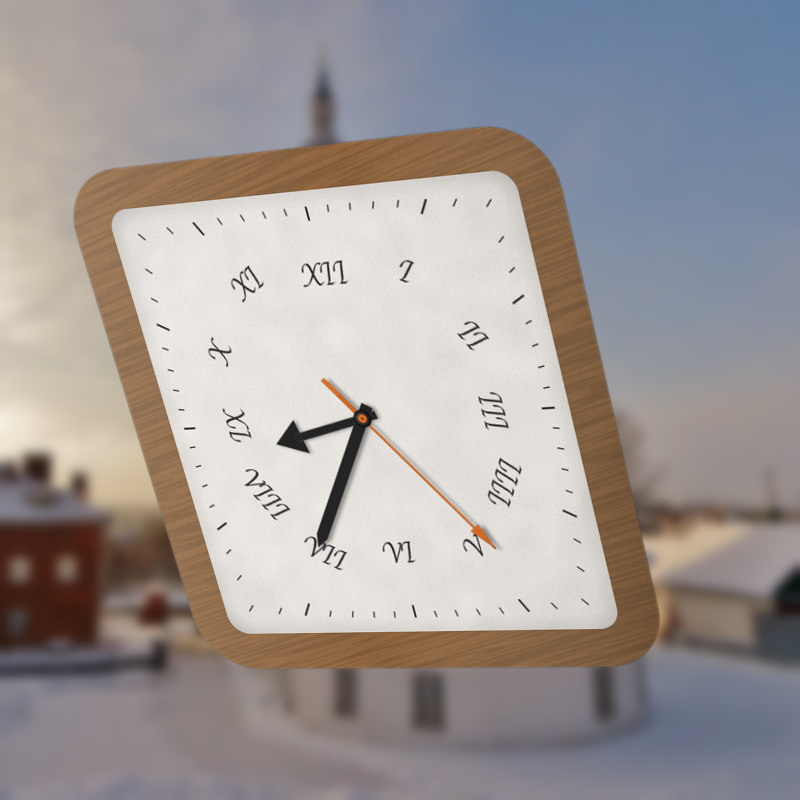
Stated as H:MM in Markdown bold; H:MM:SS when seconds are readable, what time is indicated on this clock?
**8:35:24**
